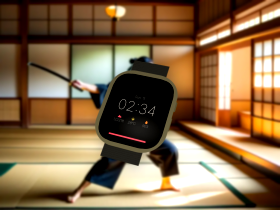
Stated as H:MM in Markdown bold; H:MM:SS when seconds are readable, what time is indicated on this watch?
**2:34**
